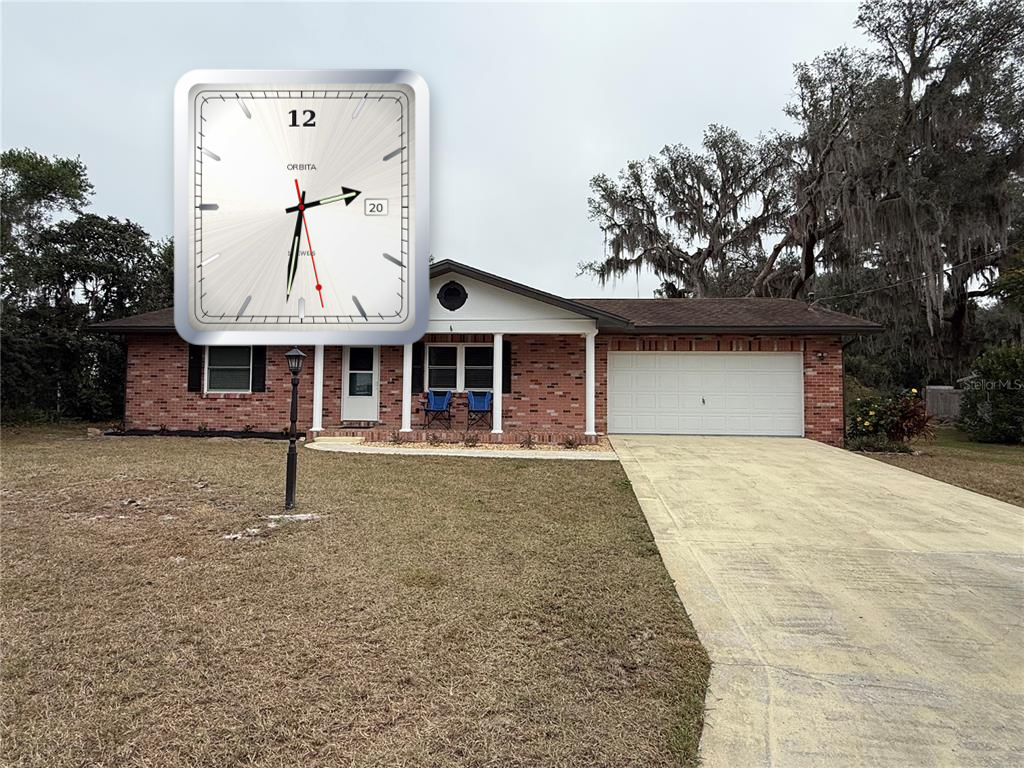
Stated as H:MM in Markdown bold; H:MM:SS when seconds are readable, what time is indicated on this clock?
**2:31:28**
